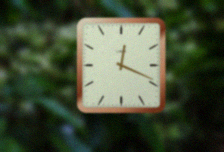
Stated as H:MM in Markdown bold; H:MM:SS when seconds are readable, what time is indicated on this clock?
**12:19**
